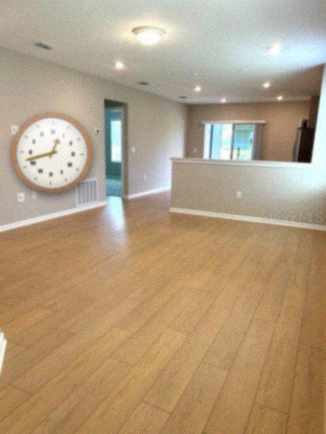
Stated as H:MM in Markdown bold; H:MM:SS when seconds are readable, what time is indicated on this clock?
**12:42**
